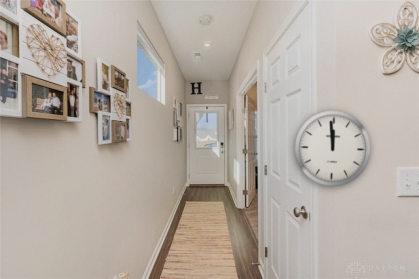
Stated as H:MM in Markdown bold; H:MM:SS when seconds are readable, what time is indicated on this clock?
**11:59**
